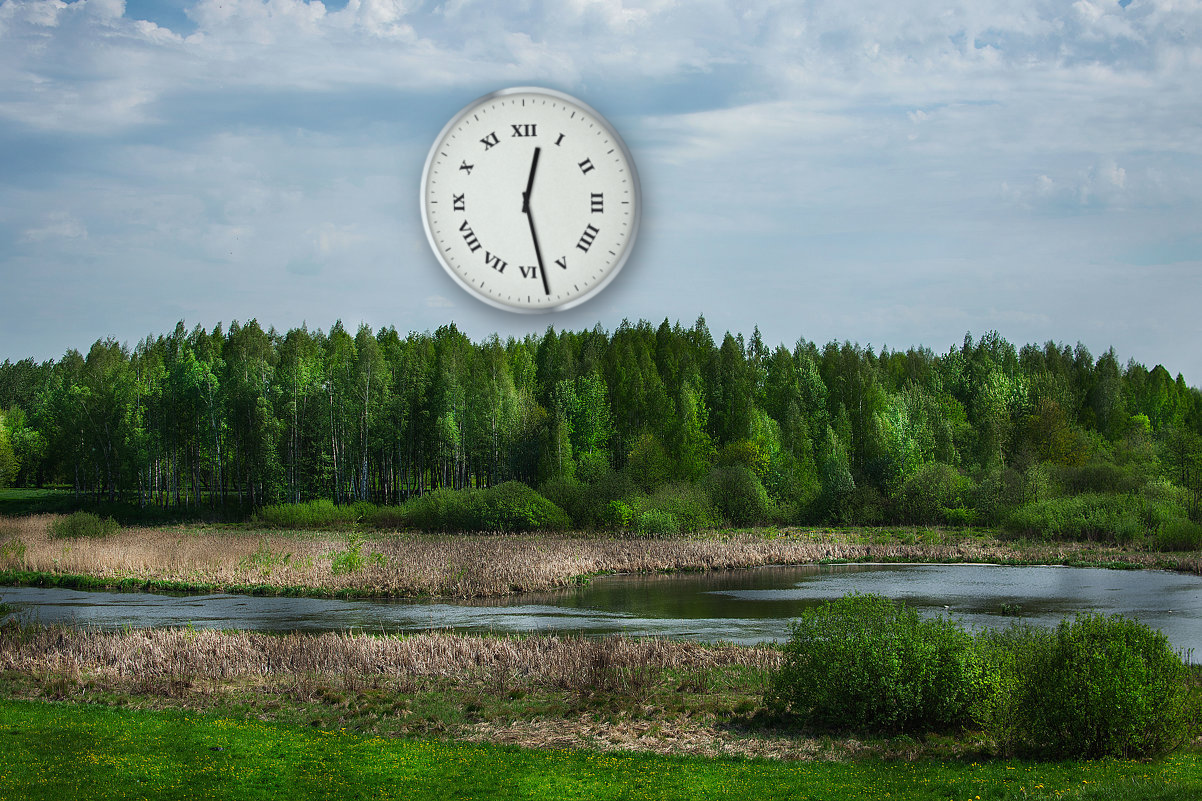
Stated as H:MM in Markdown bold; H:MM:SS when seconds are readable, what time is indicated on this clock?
**12:28**
